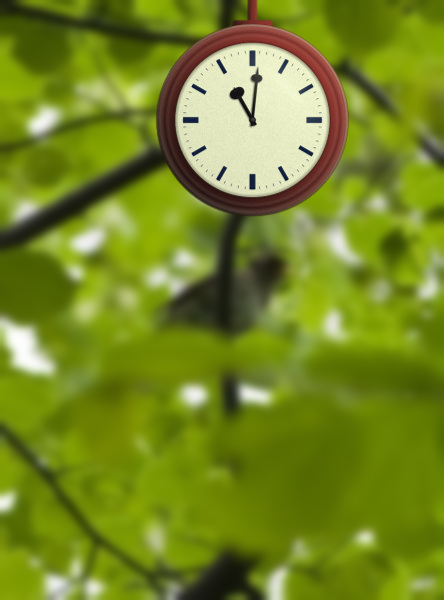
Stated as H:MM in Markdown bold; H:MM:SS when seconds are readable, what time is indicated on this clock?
**11:01**
